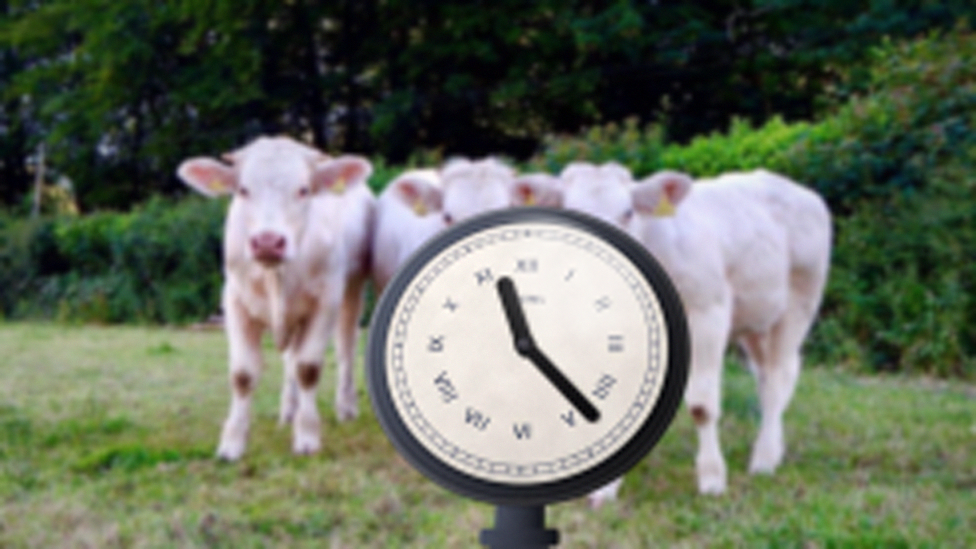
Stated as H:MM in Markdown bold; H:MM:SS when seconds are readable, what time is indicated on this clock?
**11:23**
